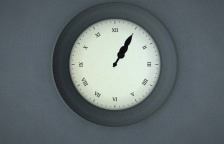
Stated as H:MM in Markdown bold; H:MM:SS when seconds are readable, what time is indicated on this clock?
**1:05**
